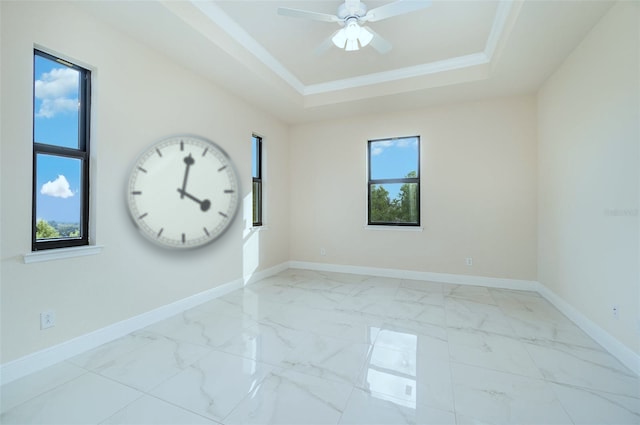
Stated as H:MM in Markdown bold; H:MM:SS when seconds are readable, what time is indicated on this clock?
**4:02**
